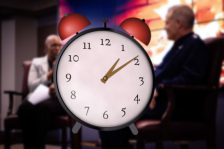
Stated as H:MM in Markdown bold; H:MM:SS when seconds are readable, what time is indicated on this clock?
**1:09**
